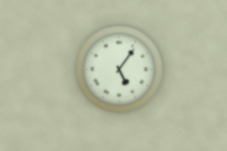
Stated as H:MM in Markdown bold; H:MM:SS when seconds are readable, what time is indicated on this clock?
**5:06**
